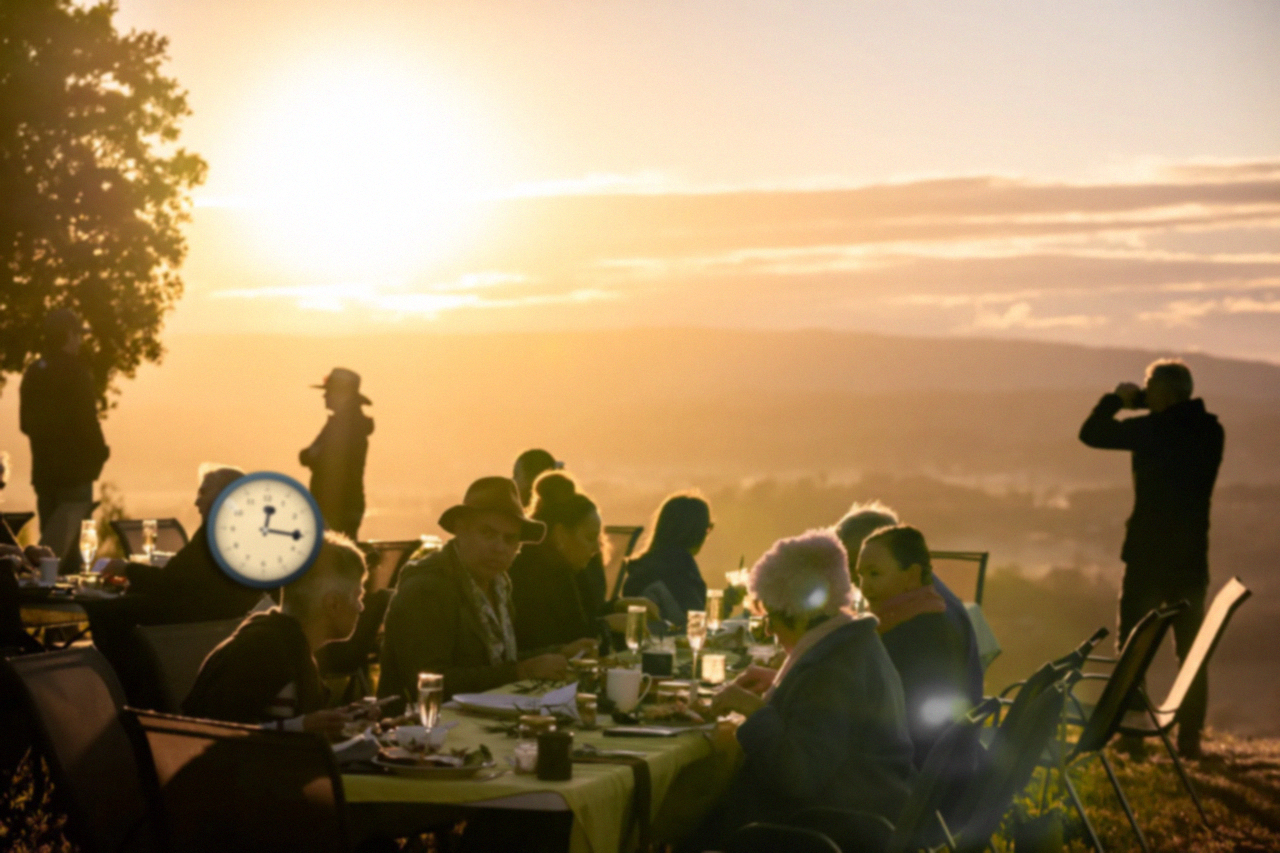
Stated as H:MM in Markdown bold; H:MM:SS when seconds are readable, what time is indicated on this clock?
**12:16**
